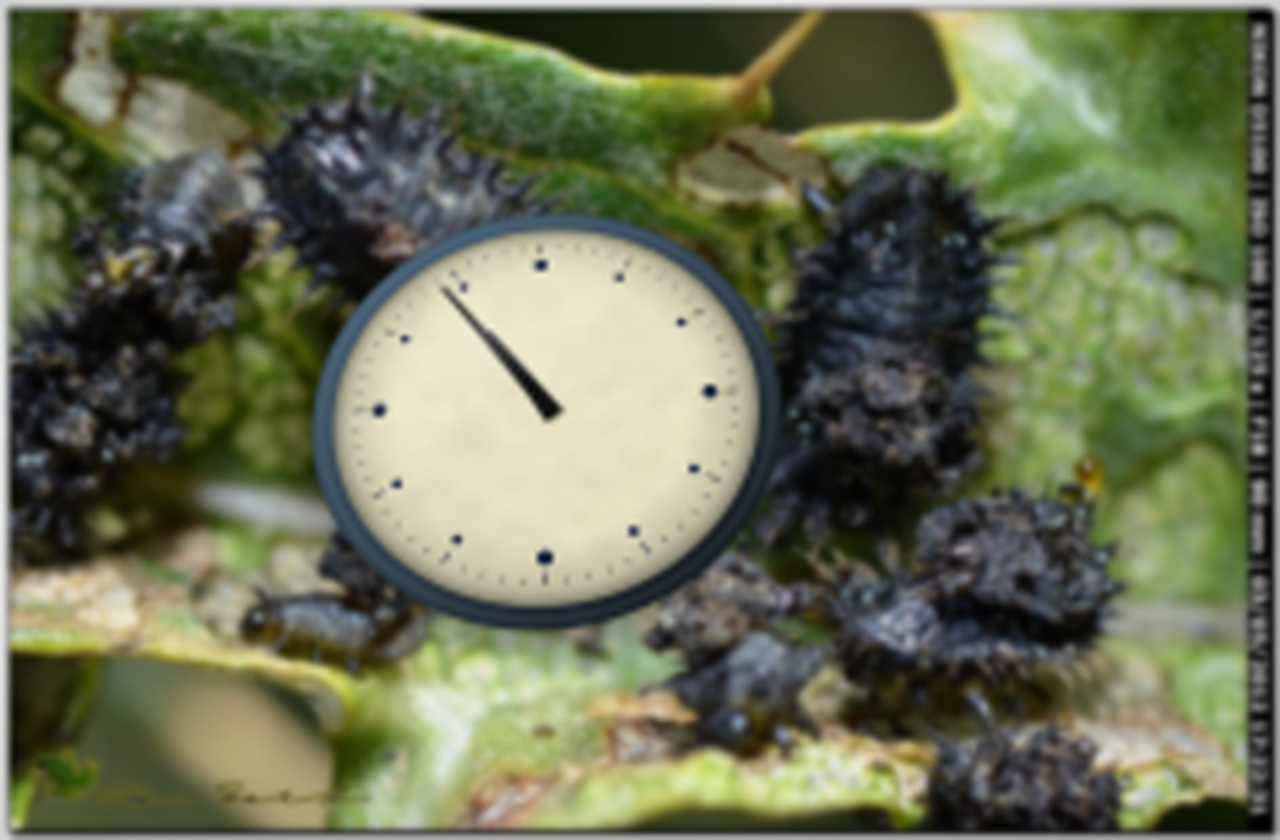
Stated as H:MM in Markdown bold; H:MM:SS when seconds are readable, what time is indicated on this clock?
**10:54**
